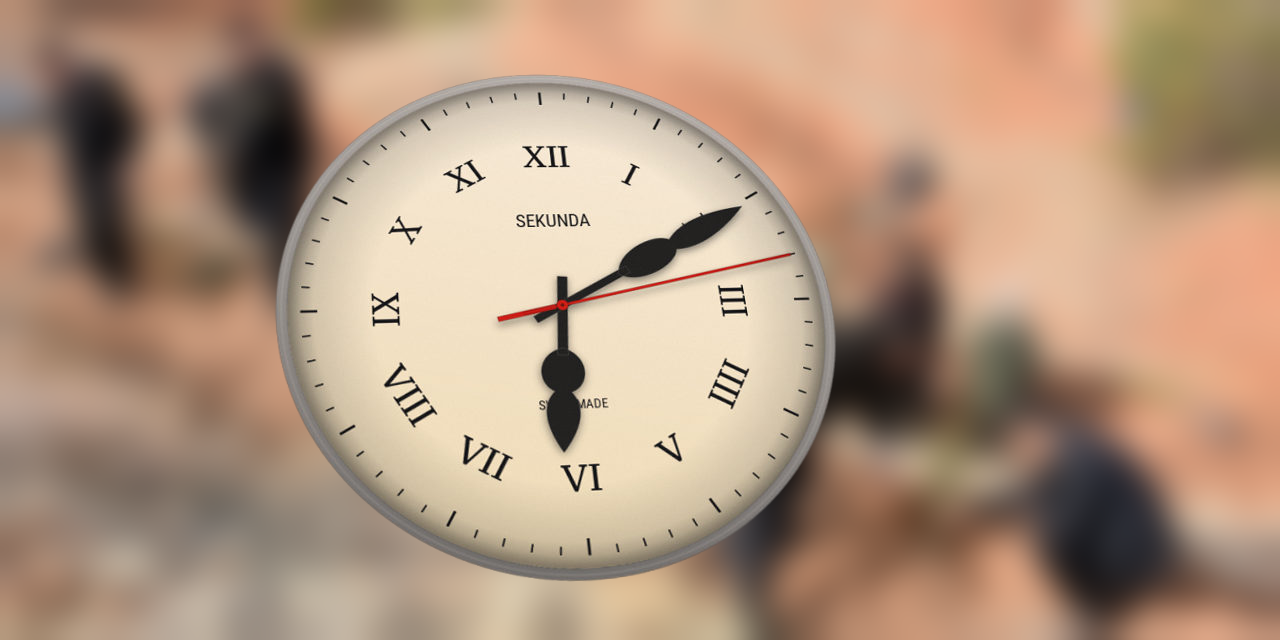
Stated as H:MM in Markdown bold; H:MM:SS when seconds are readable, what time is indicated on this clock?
**6:10:13**
